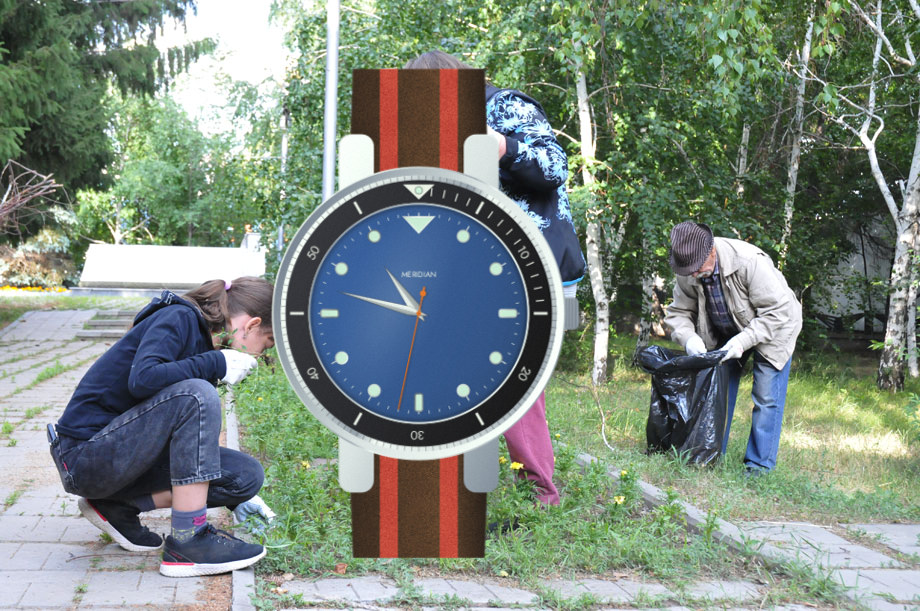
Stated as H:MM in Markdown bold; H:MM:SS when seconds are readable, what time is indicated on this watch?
**10:47:32**
